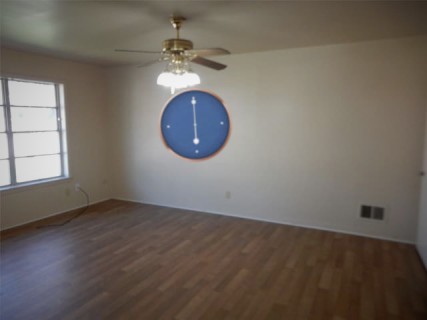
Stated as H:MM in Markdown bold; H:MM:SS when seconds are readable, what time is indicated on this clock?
**6:00**
